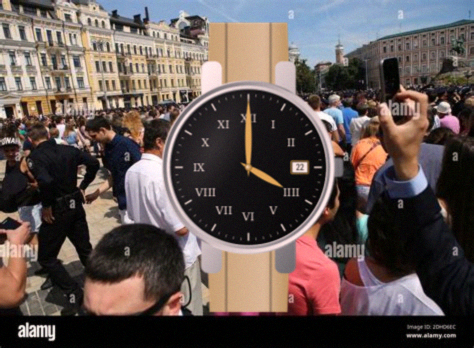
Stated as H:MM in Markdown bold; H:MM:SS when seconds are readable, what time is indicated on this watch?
**4:00**
